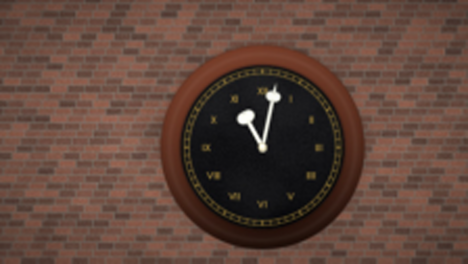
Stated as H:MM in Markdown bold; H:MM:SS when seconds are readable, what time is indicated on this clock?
**11:02**
